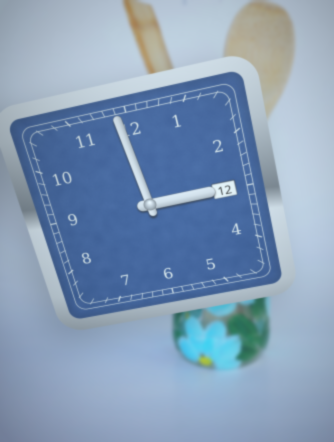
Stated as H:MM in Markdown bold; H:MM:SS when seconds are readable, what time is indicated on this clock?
**2:59**
